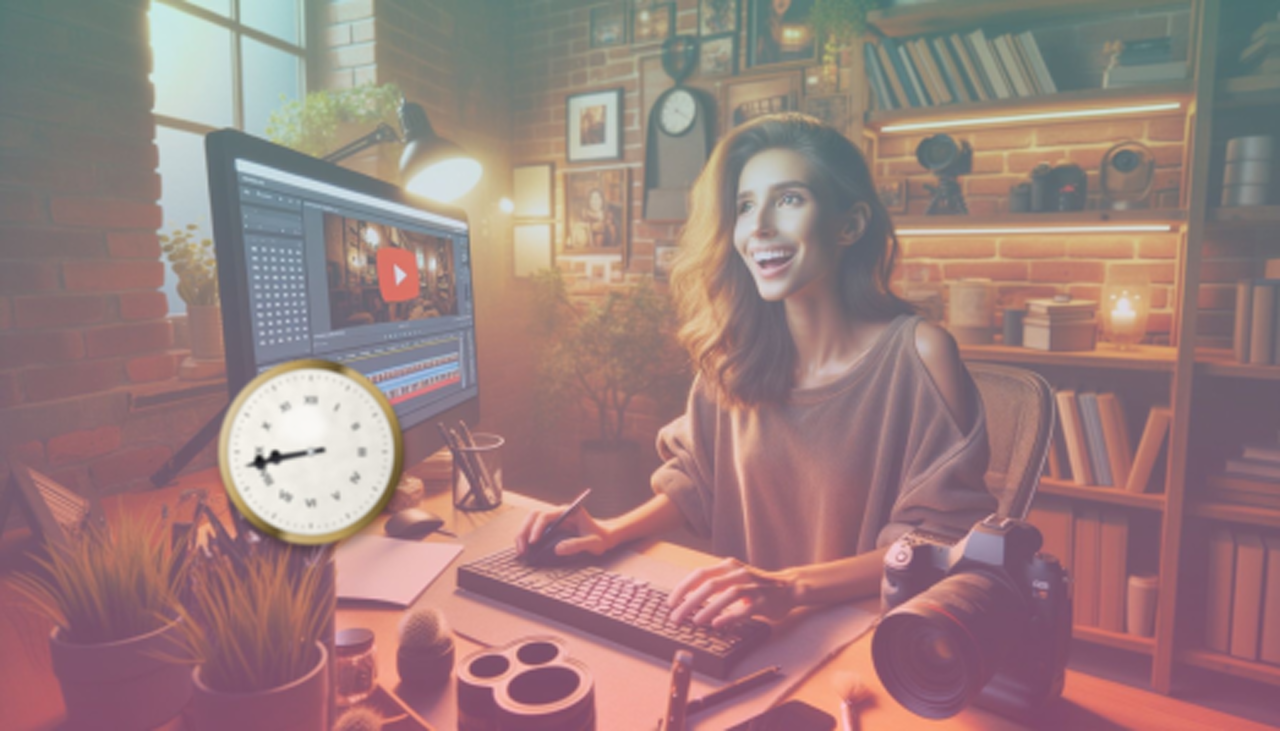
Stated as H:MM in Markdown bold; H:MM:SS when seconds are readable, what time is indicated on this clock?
**8:43**
